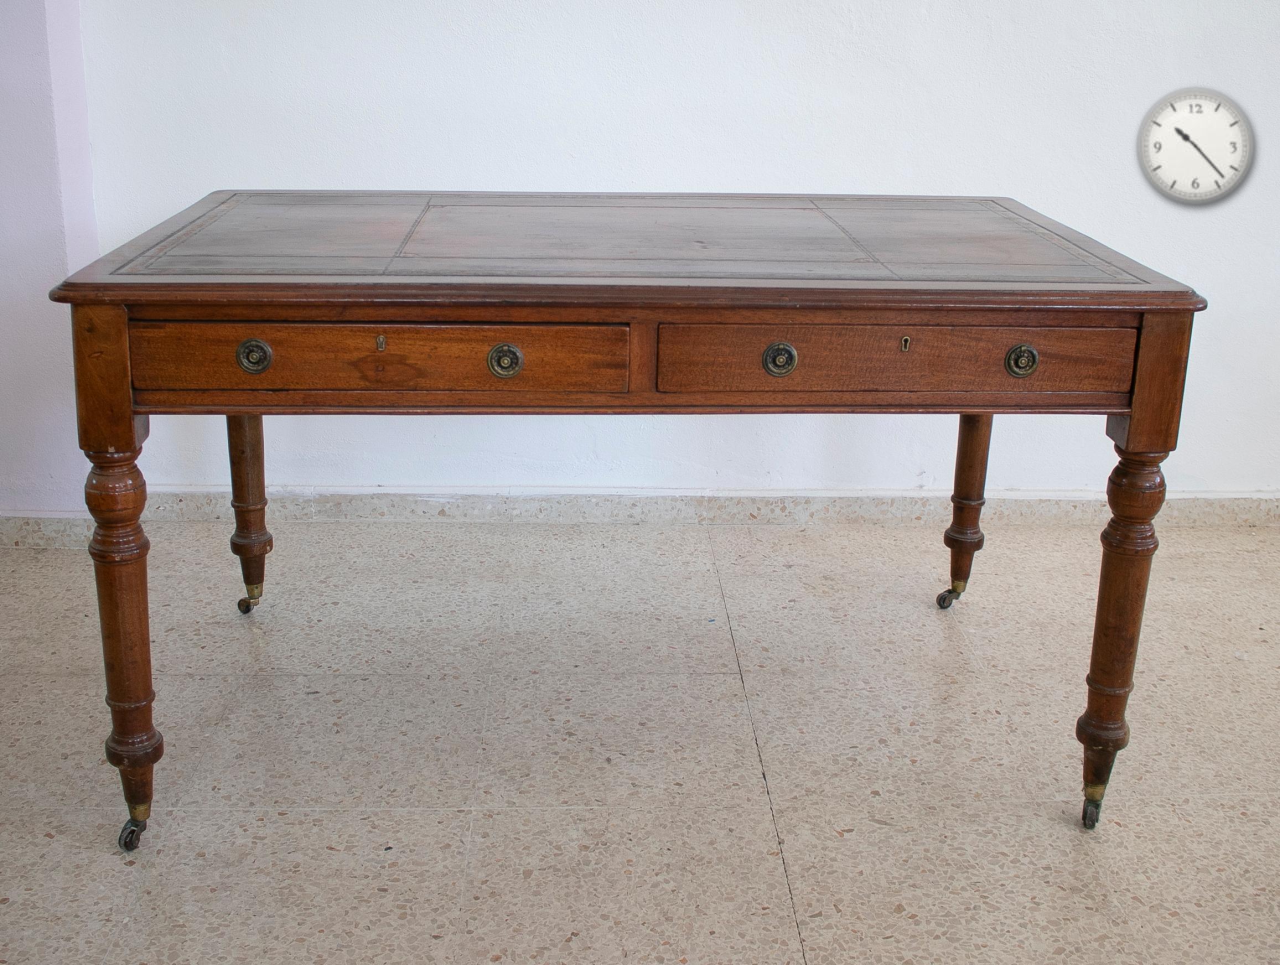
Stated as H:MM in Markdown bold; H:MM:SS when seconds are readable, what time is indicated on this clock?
**10:23**
